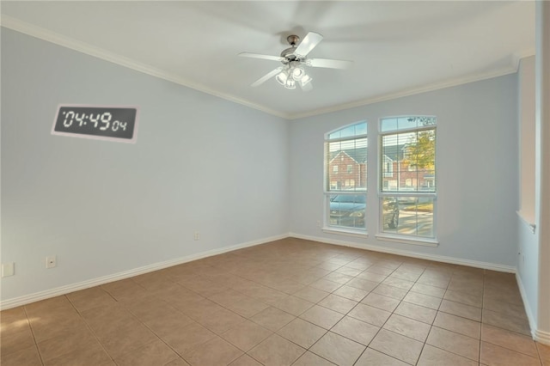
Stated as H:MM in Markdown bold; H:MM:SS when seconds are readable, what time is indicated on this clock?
**4:49:04**
